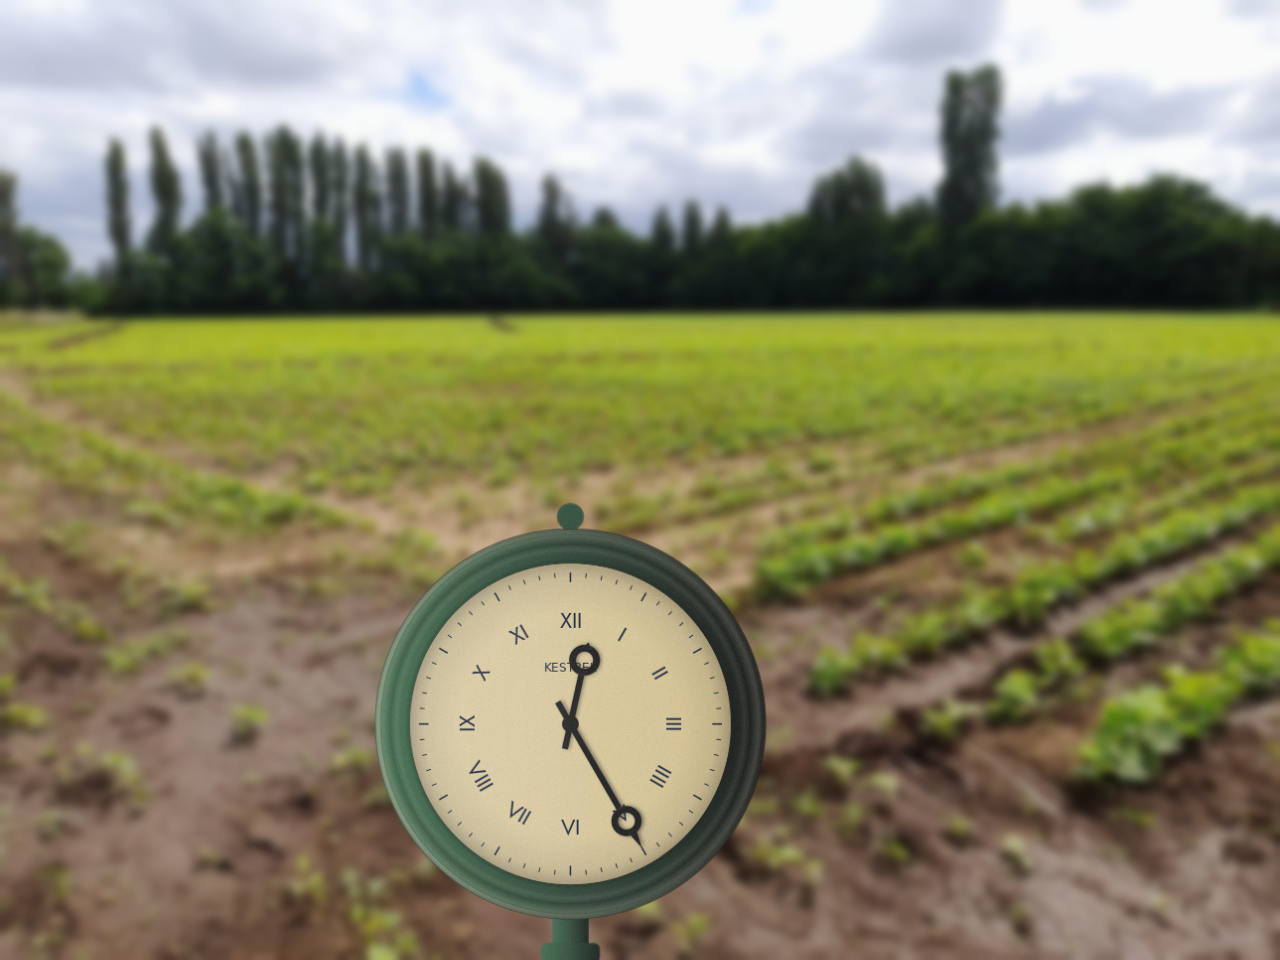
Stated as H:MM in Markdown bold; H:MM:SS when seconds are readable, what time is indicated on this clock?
**12:25**
